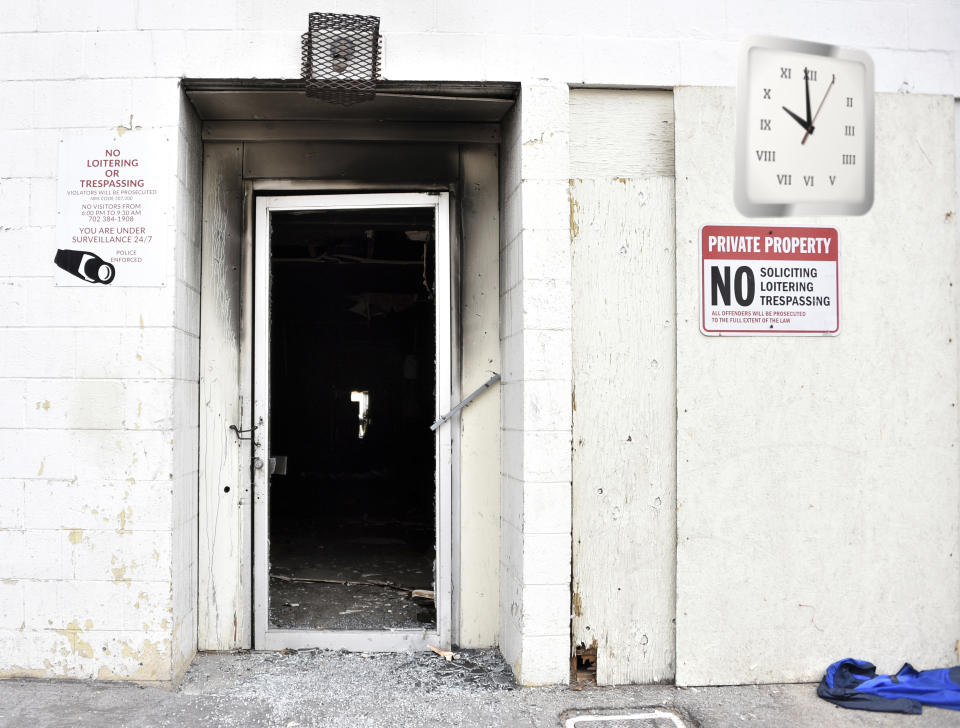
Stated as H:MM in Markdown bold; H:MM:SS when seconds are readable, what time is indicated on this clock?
**9:59:05**
